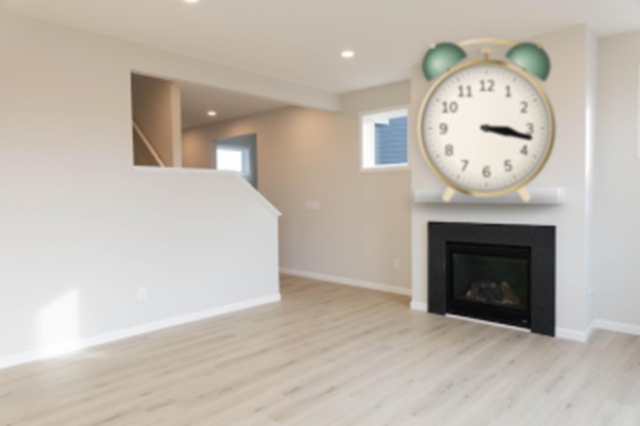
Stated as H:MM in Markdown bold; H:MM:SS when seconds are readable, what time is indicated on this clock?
**3:17**
